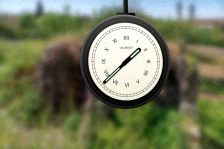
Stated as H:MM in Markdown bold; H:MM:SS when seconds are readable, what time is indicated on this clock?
**1:38**
